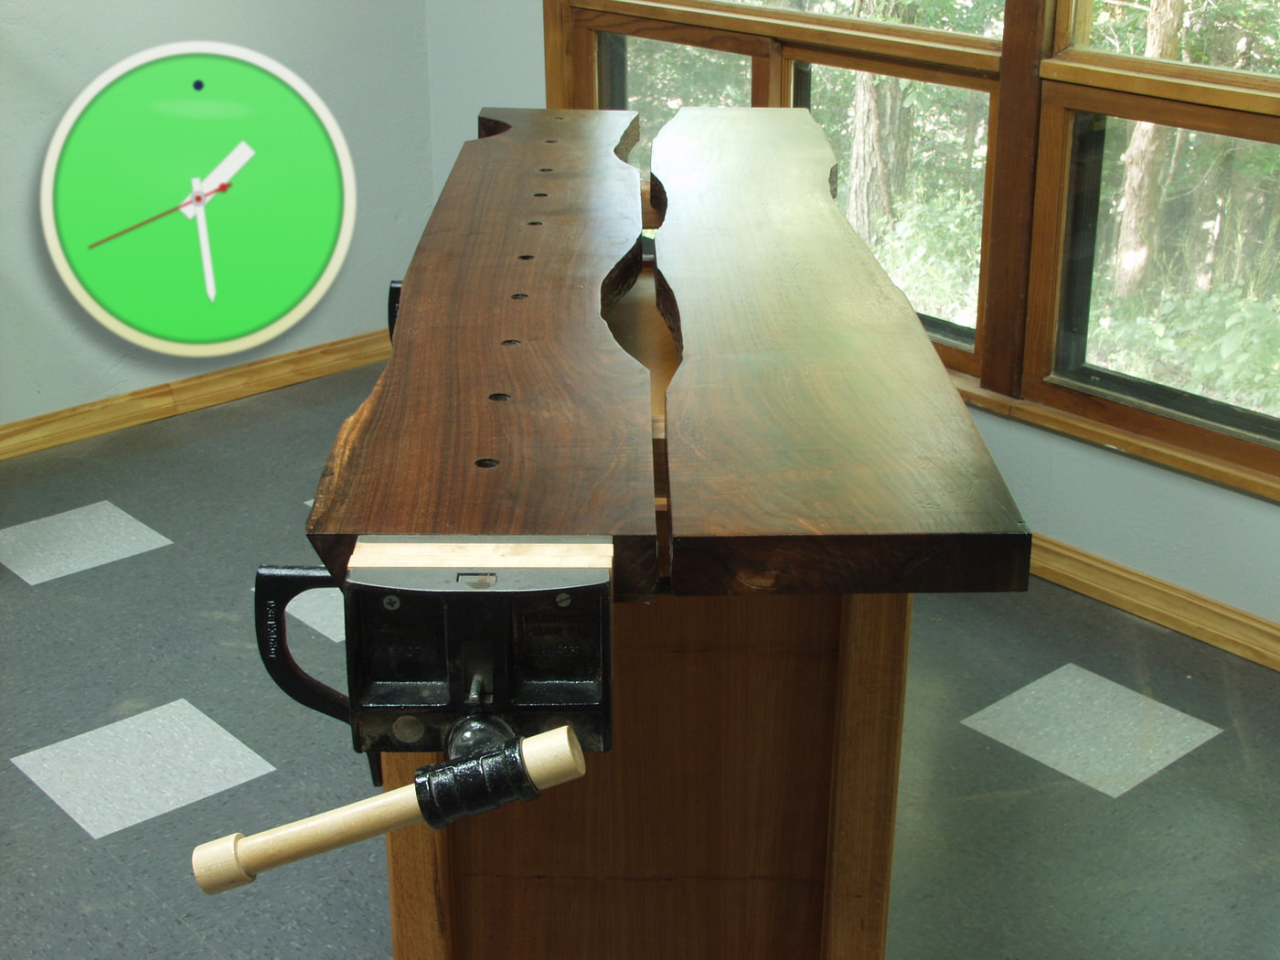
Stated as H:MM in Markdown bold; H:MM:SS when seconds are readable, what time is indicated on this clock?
**1:28:41**
